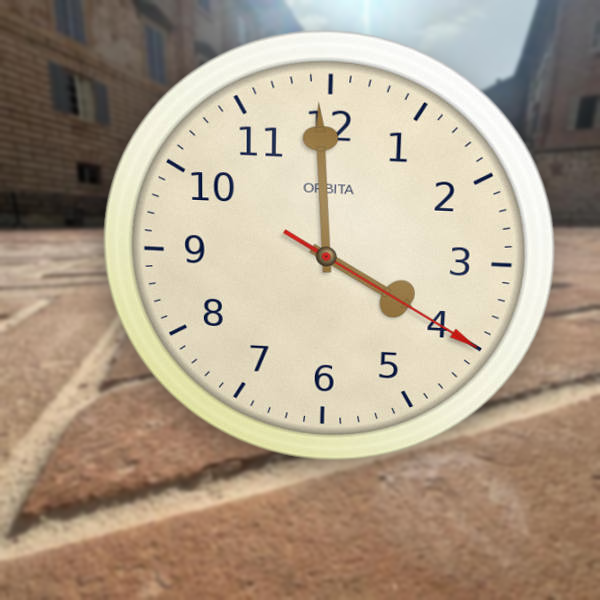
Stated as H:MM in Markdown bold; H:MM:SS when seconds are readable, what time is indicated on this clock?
**3:59:20**
